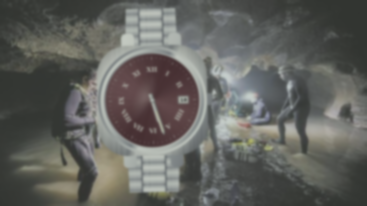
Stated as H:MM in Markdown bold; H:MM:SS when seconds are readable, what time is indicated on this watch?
**5:27**
